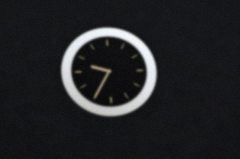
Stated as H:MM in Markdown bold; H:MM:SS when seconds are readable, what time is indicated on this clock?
**9:35**
